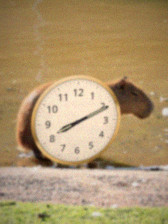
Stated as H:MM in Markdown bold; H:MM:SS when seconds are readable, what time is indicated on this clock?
**8:11**
